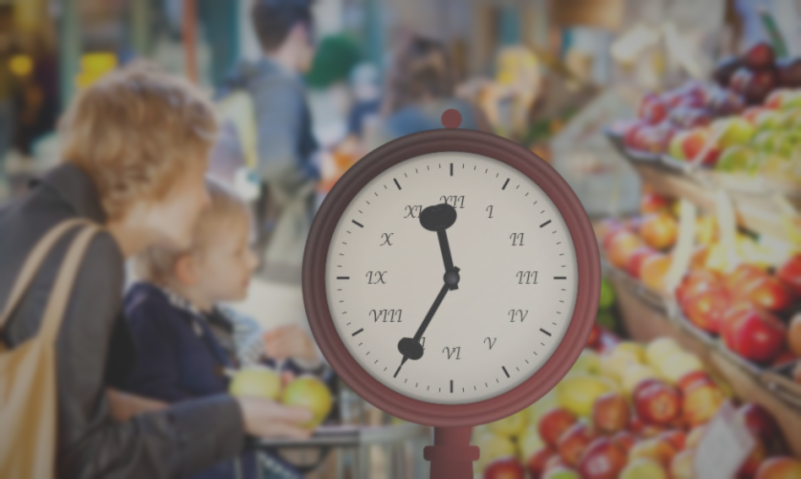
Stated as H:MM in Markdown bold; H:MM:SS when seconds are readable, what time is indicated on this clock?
**11:35**
